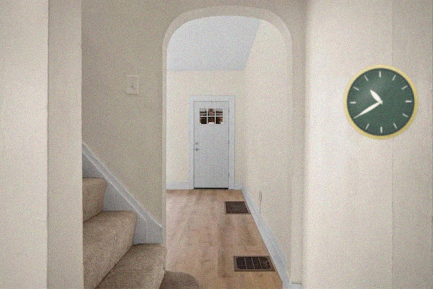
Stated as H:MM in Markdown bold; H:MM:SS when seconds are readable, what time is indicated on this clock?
**10:40**
